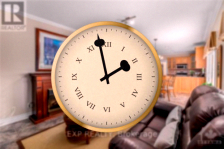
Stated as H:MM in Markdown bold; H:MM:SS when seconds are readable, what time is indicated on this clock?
**1:58**
